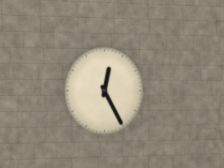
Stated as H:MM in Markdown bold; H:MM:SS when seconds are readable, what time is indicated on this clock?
**12:25**
